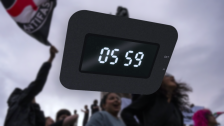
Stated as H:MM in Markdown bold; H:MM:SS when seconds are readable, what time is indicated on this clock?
**5:59**
